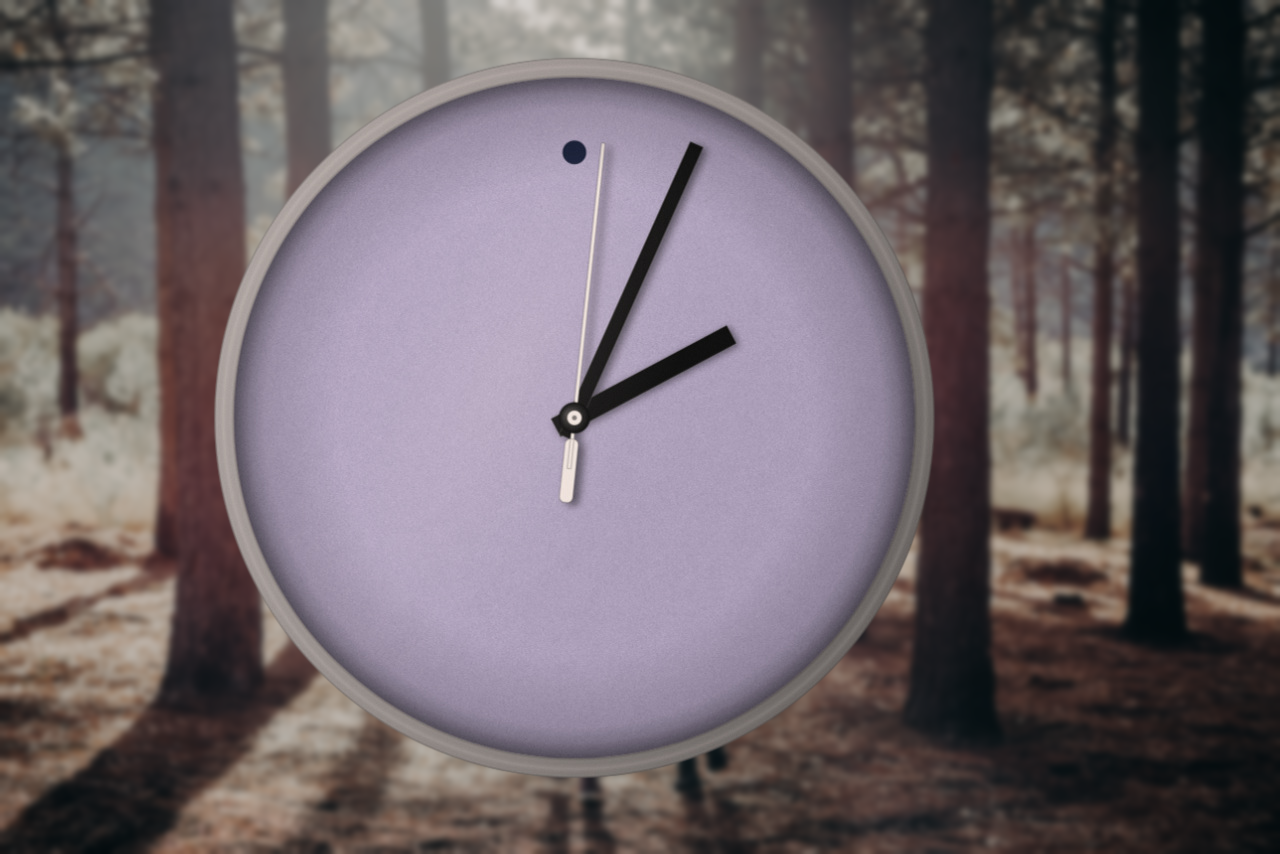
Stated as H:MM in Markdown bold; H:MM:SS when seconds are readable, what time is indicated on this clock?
**2:04:01**
